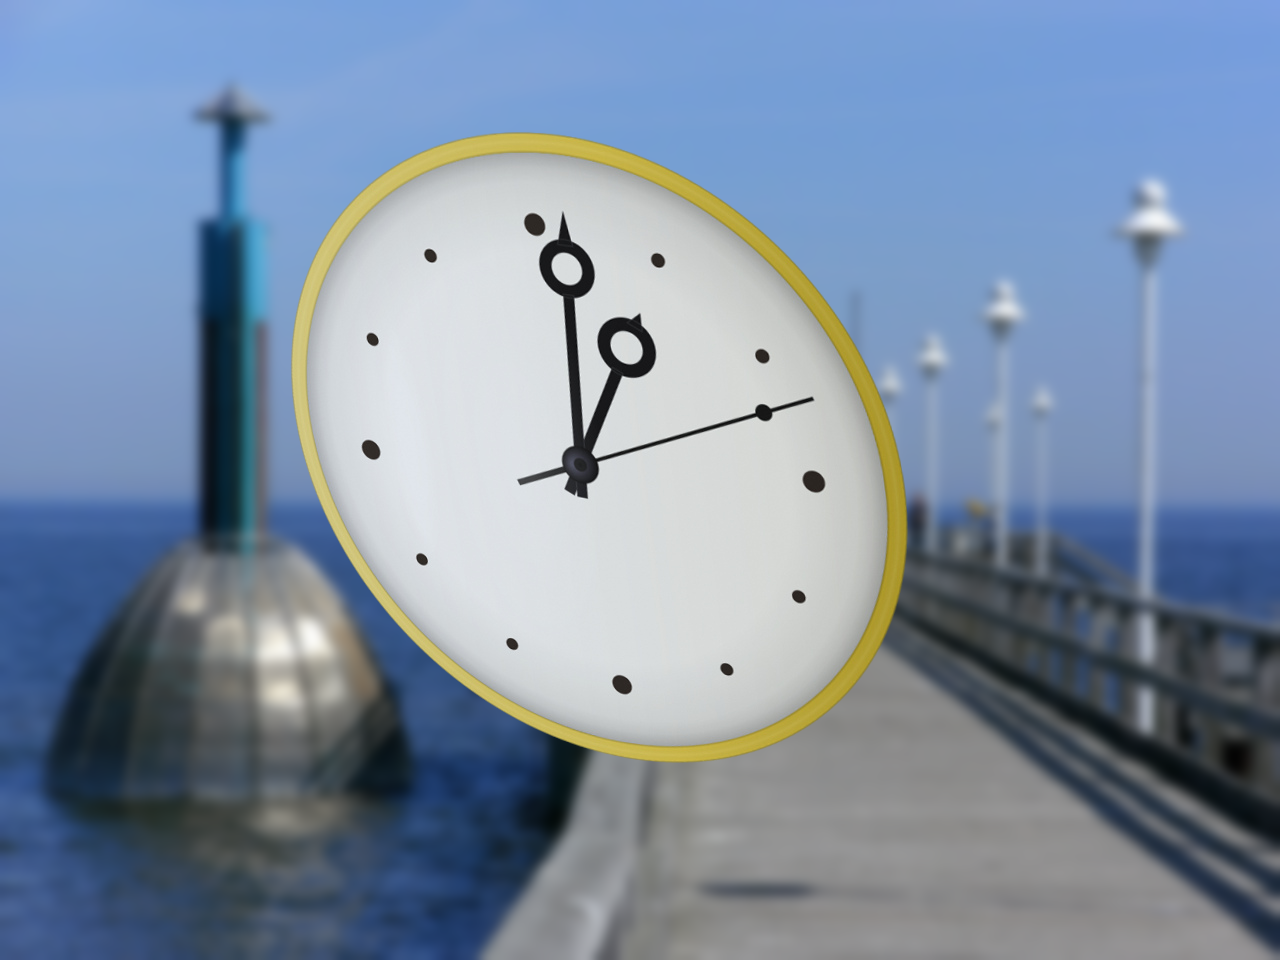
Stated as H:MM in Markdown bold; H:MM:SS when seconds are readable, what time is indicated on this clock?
**1:01:12**
